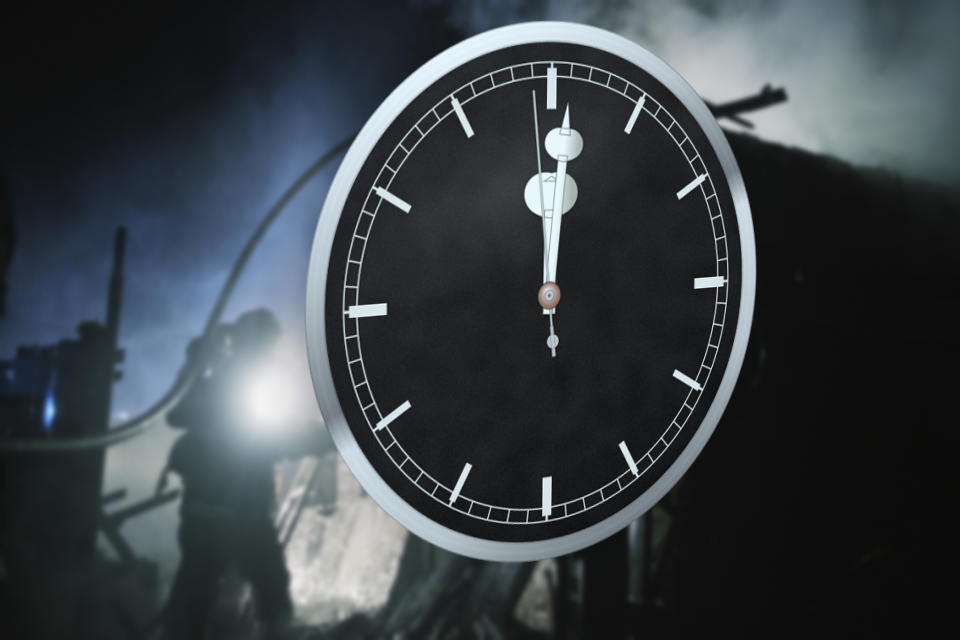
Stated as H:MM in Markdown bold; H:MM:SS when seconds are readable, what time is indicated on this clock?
**12:00:59**
